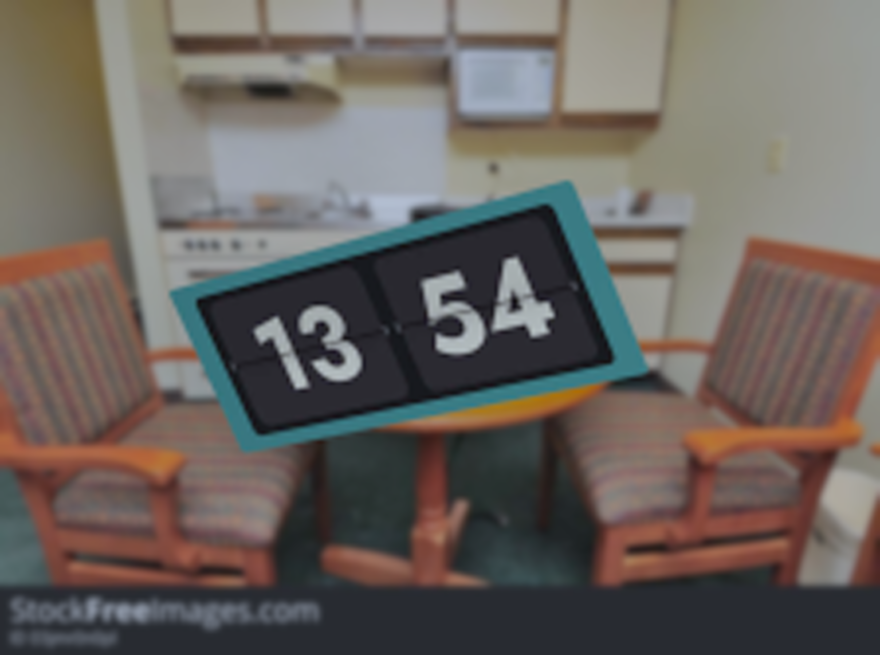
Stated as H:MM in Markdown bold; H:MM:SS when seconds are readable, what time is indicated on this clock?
**13:54**
